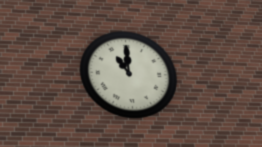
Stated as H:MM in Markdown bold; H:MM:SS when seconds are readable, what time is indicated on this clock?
**11:00**
